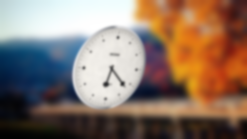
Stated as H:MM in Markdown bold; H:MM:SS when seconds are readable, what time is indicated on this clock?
**6:22**
